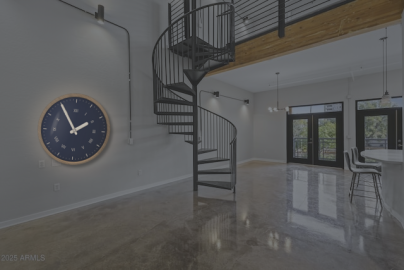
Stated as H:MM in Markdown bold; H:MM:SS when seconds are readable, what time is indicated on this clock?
**1:55**
